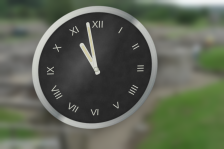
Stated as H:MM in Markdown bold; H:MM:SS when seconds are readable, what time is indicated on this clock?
**10:58**
